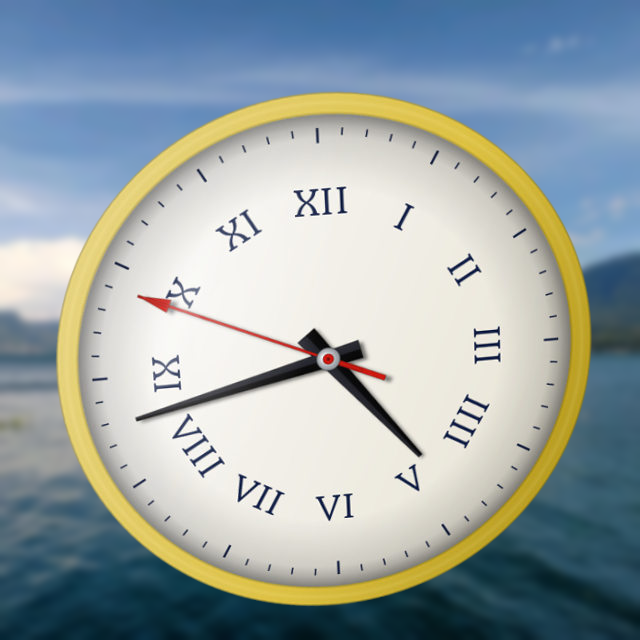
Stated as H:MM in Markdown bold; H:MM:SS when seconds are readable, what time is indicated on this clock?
**4:42:49**
